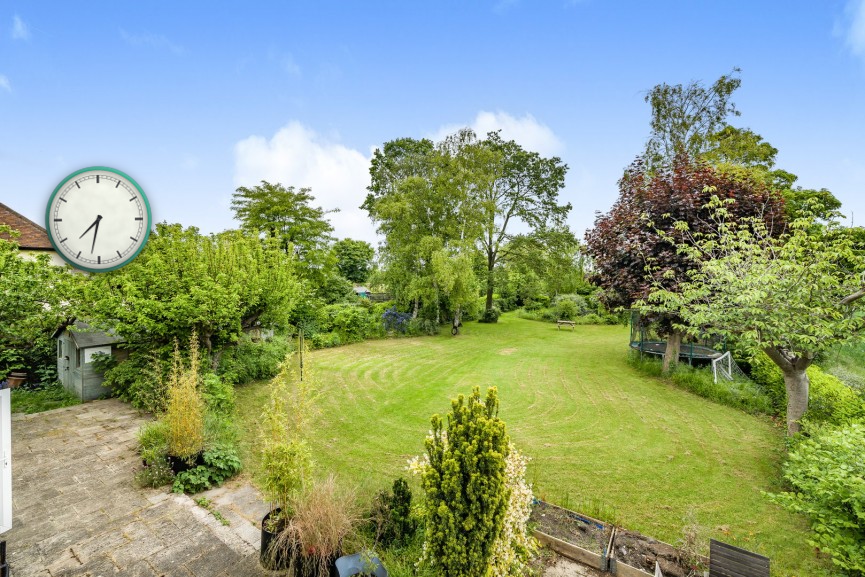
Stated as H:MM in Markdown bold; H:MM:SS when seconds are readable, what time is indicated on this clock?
**7:32**
